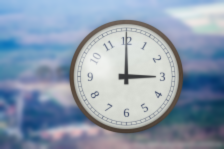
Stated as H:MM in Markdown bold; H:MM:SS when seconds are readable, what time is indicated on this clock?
**3:00**
